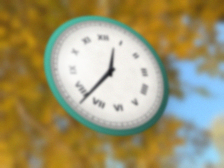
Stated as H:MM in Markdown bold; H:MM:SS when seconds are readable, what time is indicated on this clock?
**12:38**
